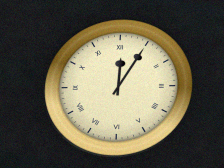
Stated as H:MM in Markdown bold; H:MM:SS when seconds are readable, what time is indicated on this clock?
**12:05**
